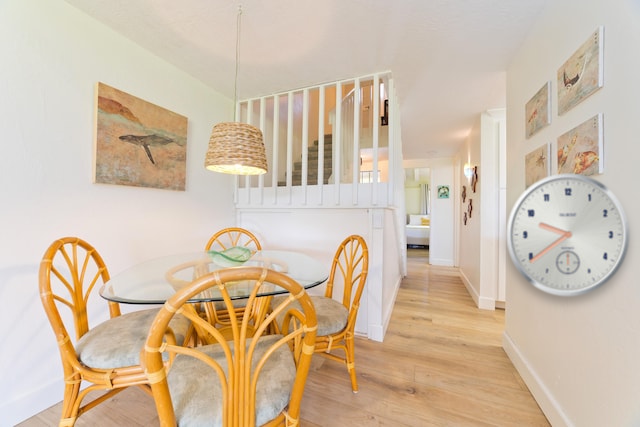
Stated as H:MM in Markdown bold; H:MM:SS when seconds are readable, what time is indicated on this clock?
**9:39**
